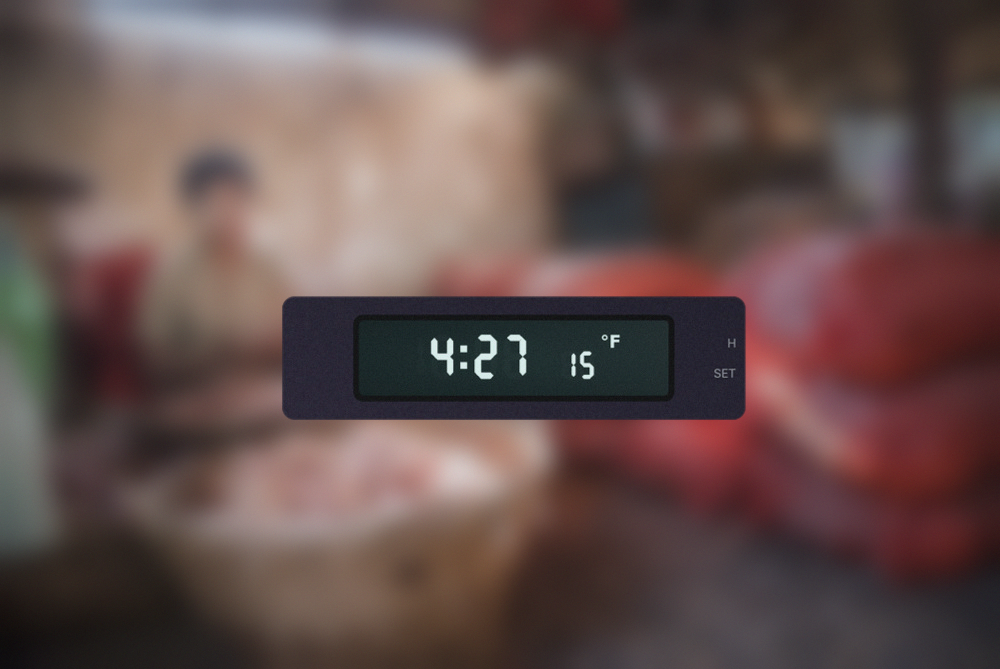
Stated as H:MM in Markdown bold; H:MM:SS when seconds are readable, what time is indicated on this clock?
**4:27**
